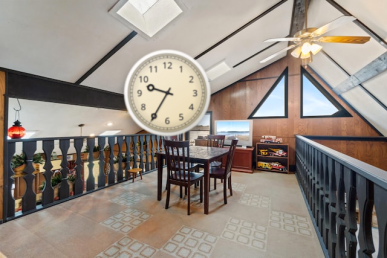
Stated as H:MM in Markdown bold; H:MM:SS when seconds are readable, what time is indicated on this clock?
**9:35**
